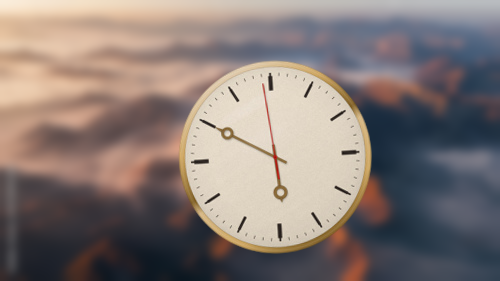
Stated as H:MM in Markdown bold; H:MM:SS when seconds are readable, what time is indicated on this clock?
**5:49:59**
